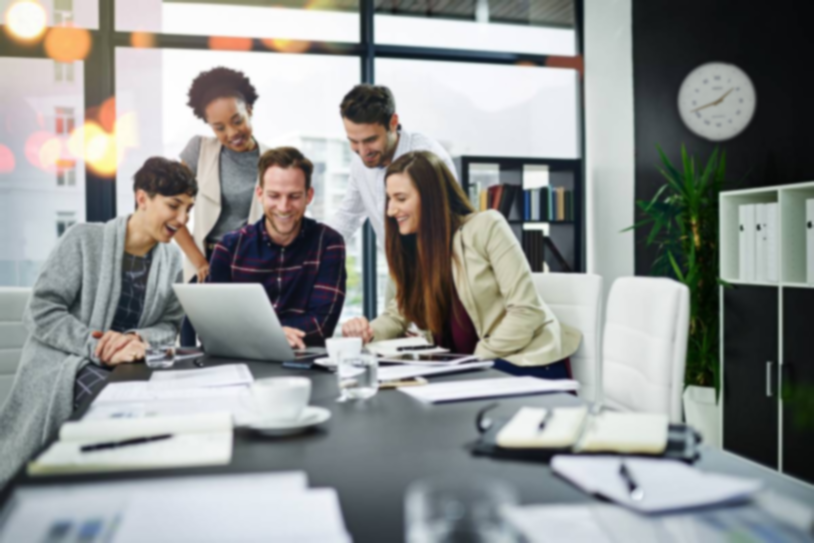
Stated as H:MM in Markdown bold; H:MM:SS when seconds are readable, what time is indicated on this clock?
**1:42**
